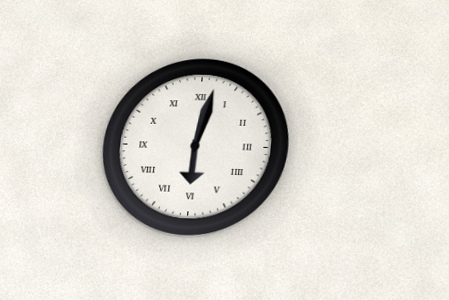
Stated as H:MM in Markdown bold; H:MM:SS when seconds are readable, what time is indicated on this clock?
**6:02**
